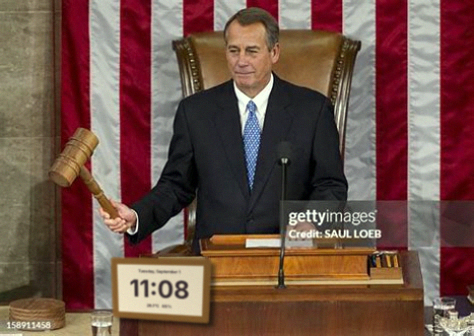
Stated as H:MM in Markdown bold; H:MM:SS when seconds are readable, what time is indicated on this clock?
**11:08**
